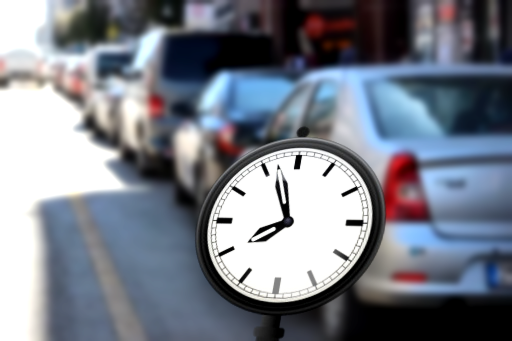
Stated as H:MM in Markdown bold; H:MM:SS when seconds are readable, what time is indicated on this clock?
**7:57**
